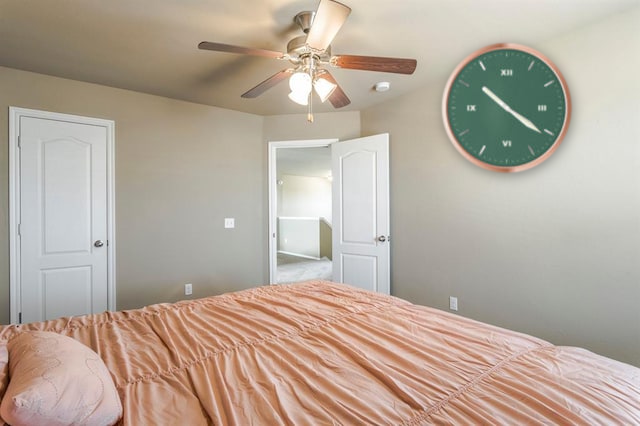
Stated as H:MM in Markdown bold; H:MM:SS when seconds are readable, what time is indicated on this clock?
**10:21**
